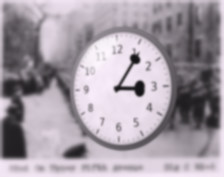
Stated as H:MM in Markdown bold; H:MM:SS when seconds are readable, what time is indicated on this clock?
**3:06**
